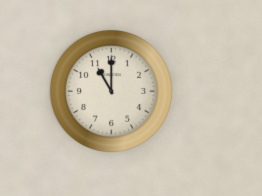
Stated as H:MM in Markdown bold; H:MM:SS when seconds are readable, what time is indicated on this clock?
**11:00**
